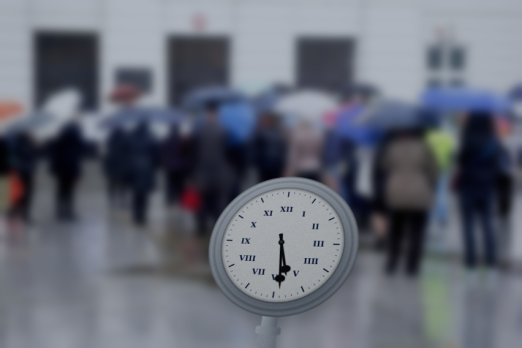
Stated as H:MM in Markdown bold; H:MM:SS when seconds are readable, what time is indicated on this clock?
**5:29**
